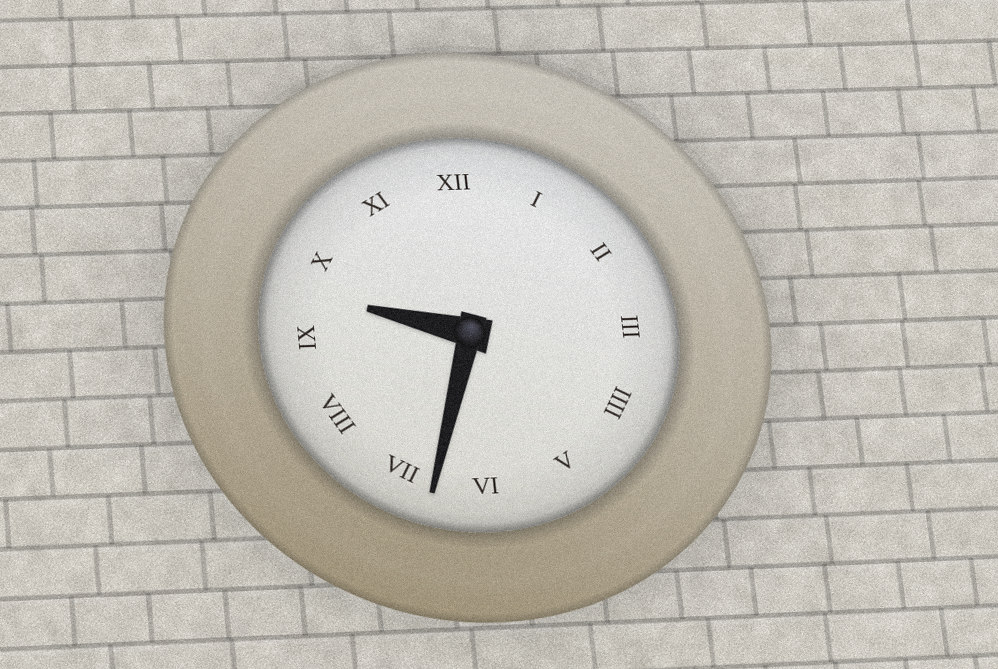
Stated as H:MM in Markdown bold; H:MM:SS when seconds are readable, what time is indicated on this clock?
**9:33**
